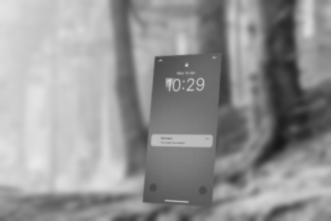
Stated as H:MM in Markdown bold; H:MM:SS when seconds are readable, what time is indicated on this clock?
**10:29**
